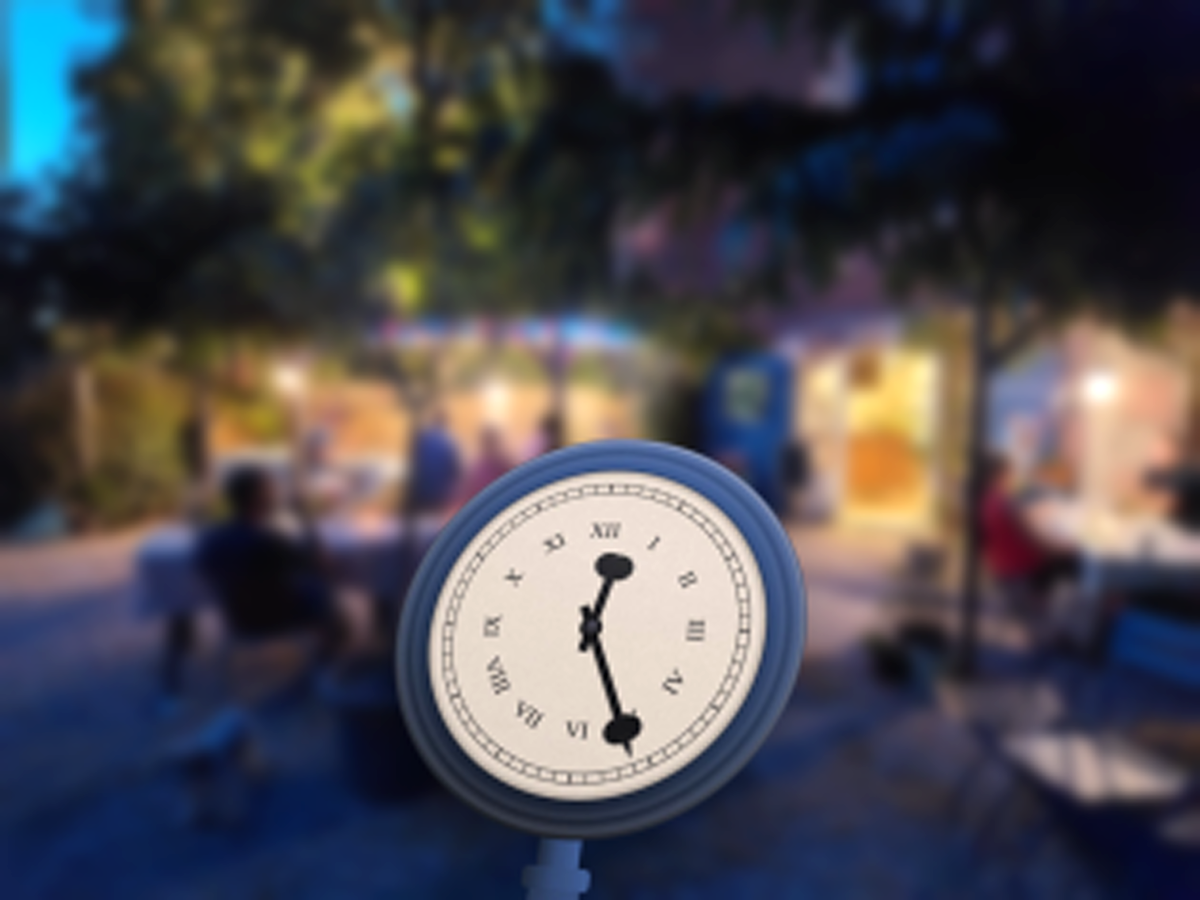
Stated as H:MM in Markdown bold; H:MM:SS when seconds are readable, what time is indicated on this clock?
**12:26**
